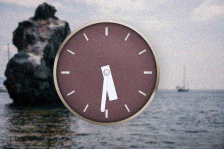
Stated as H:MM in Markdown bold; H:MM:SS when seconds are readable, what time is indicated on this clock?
**5:31**
